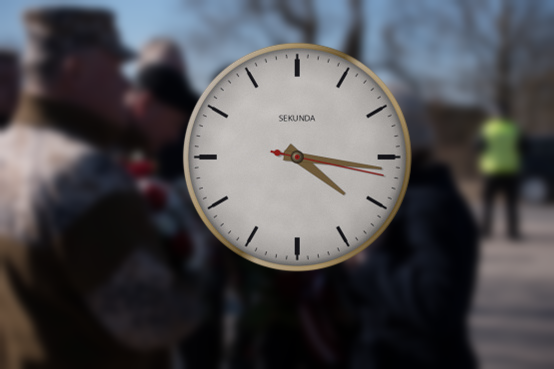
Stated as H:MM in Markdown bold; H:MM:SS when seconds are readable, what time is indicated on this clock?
**4:16:17**
